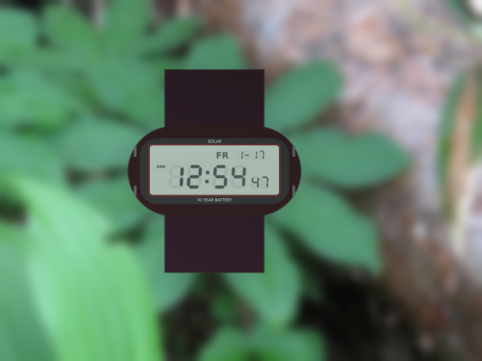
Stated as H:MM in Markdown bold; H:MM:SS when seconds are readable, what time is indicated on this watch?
**12:54:47**
